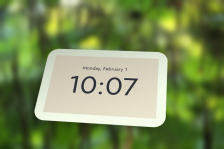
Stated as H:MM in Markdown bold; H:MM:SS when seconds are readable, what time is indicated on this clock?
**10:07**
